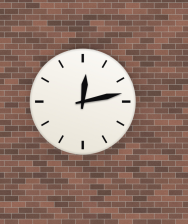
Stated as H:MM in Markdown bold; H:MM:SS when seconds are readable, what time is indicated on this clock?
**12:13**
